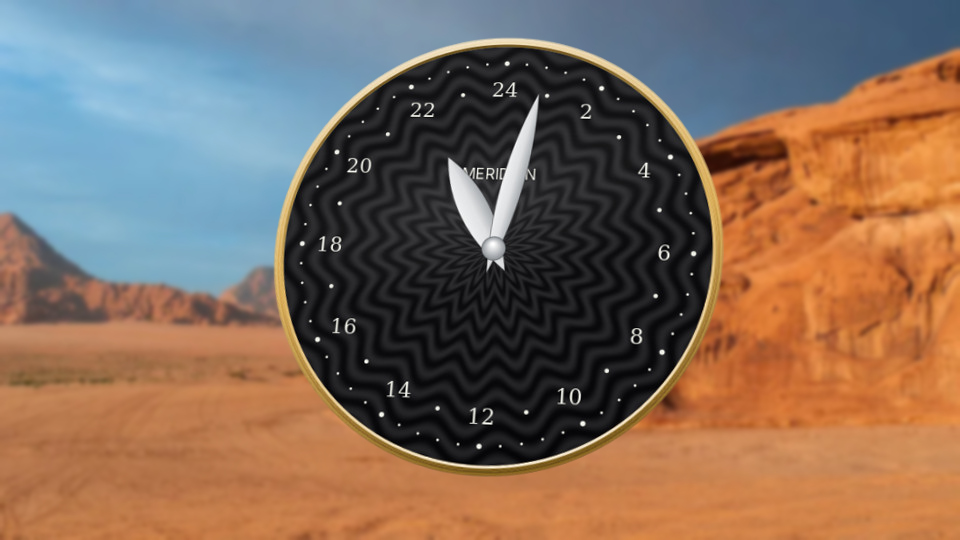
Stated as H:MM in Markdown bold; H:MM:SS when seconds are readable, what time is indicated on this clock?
**22:02**
